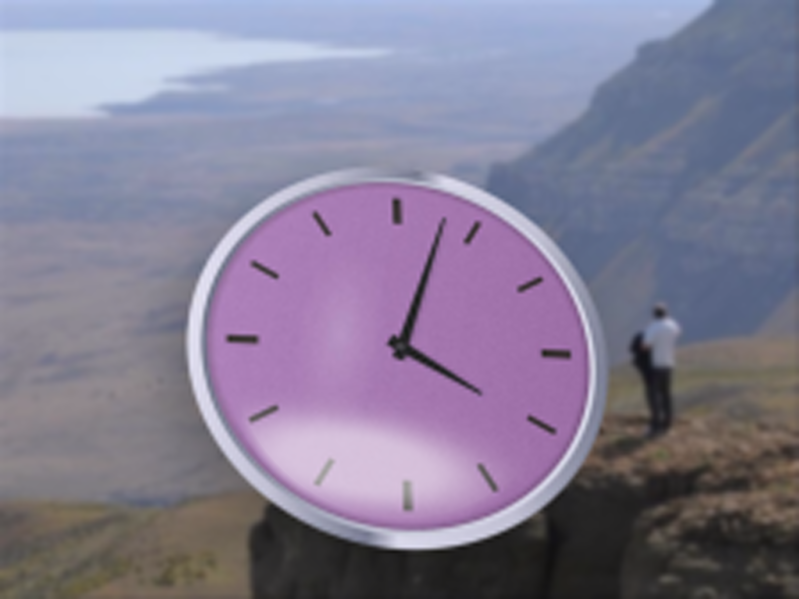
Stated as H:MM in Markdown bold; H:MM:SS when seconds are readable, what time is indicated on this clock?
**4:03**
